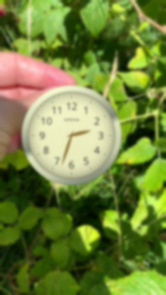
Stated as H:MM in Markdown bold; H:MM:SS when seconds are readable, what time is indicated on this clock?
**2:33**
